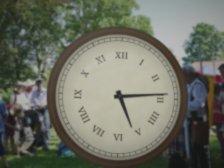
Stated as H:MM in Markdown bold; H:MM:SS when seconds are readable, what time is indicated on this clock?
**5:14**
